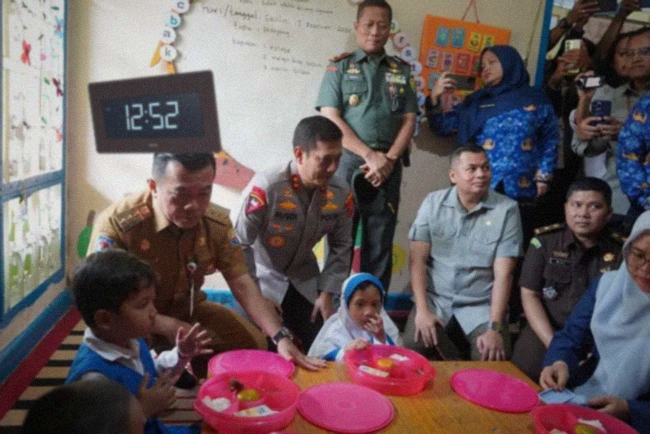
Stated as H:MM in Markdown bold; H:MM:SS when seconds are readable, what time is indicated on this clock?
**12:52**
